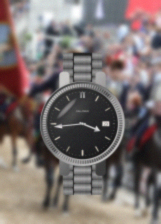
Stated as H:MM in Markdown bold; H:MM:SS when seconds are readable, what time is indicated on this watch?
**3:44**
